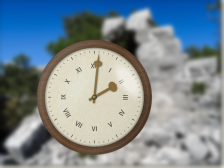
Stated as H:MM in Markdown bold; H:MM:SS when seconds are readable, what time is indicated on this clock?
**2:01**
